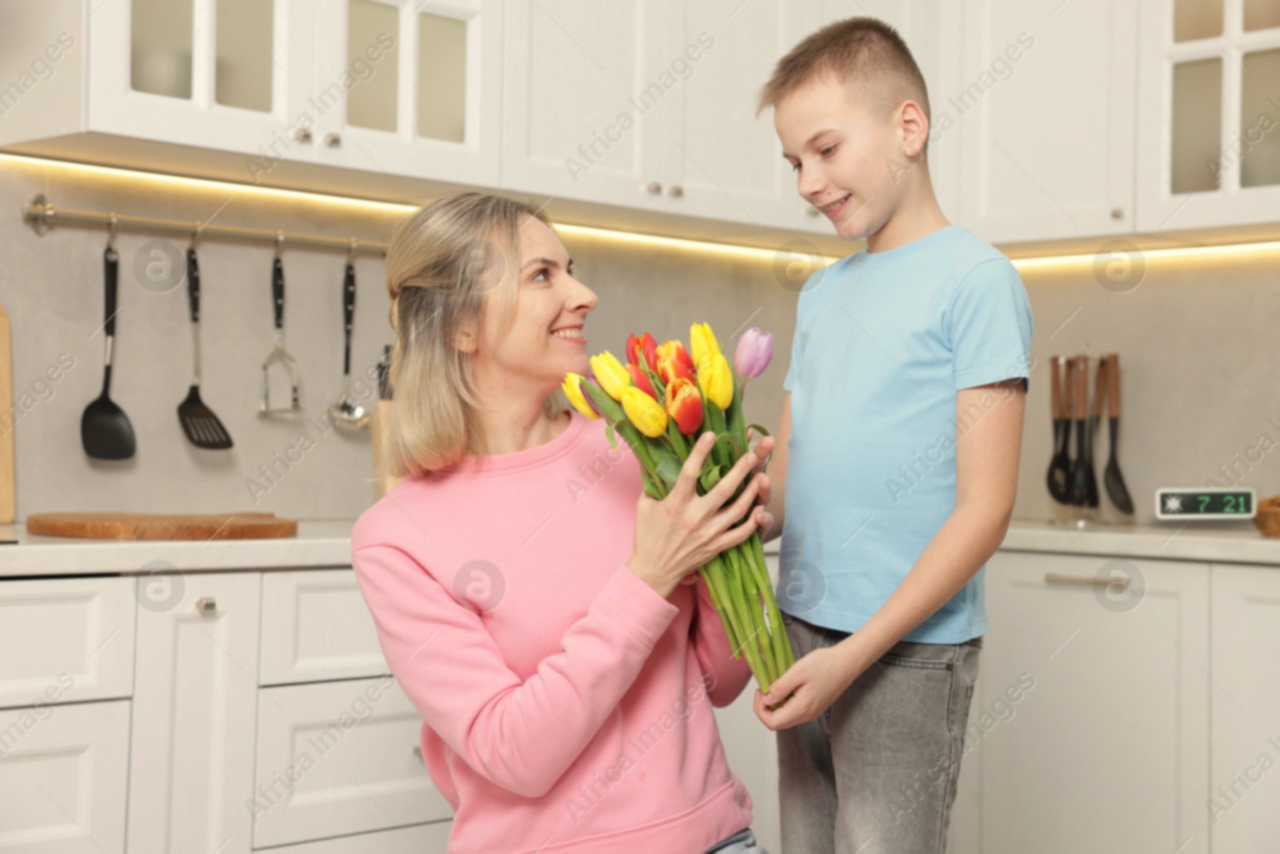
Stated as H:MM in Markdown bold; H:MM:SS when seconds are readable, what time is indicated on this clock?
**7:21**
